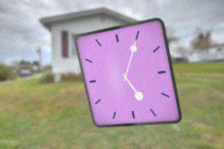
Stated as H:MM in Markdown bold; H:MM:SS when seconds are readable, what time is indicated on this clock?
**5:05**
